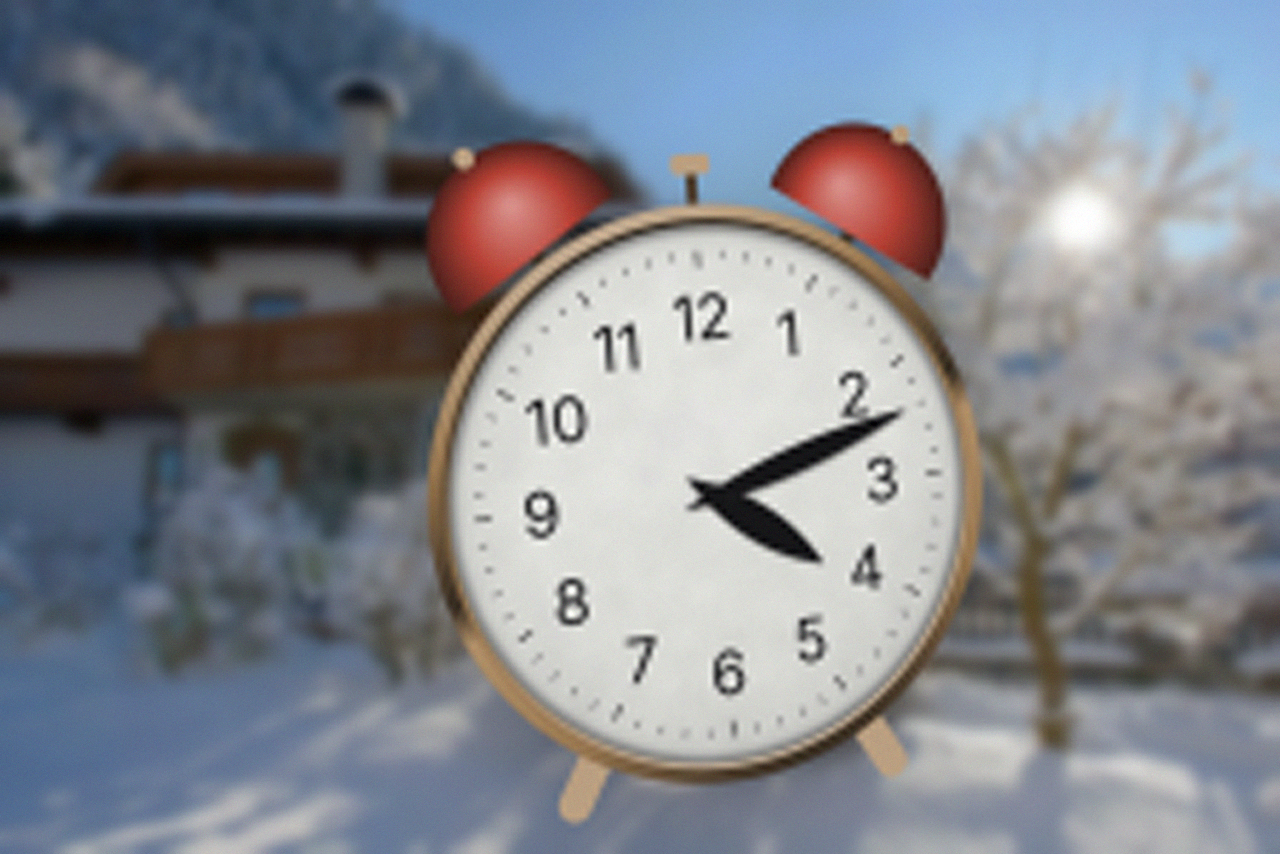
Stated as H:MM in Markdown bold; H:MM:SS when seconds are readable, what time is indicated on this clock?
**4:12**
